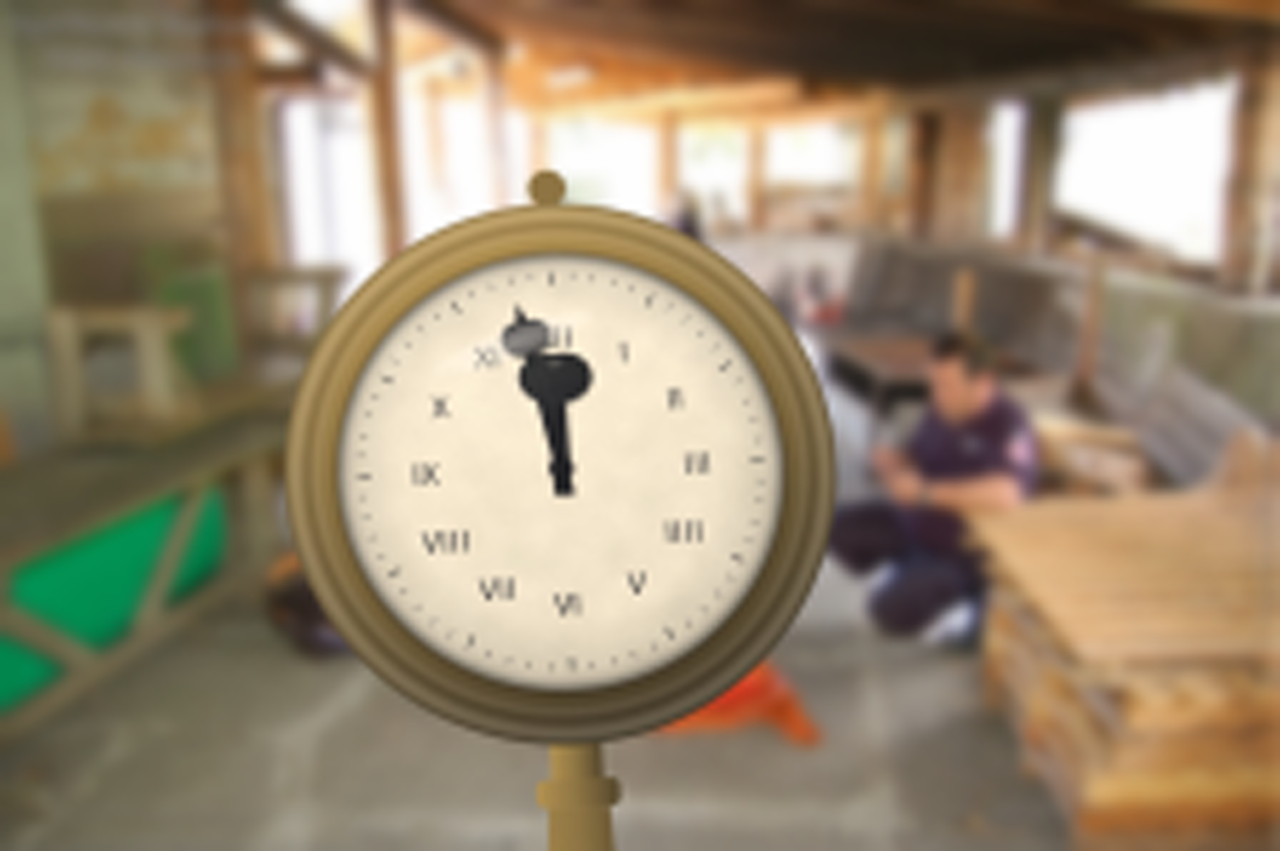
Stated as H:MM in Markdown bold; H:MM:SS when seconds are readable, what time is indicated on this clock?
**11:58**
